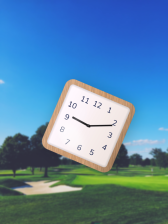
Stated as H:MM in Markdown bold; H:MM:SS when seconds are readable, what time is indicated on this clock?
**9:11**
